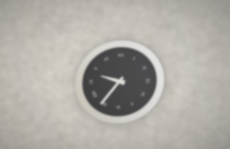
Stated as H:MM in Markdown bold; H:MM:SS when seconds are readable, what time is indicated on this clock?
**9:36**
